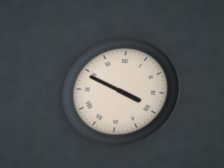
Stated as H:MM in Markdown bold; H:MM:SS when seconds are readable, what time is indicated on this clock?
**3:49**
